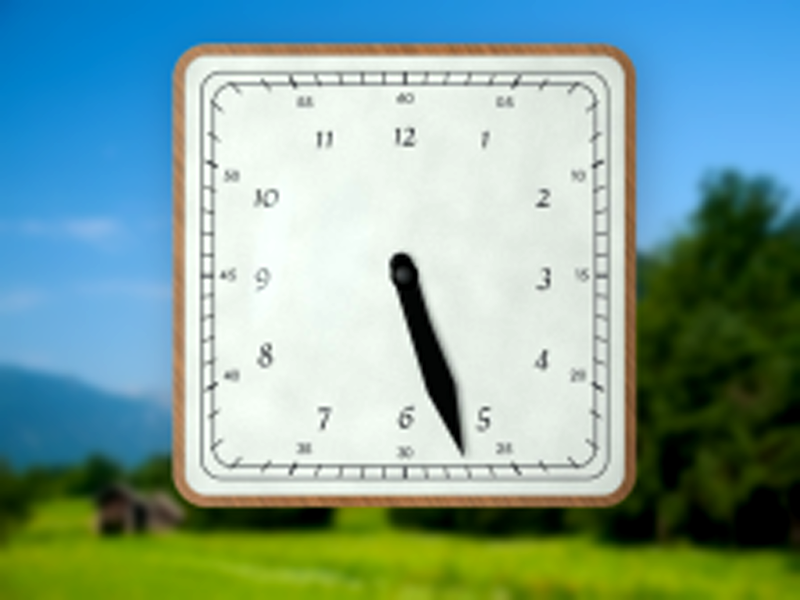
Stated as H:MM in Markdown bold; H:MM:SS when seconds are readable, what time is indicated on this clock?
**5:27**
